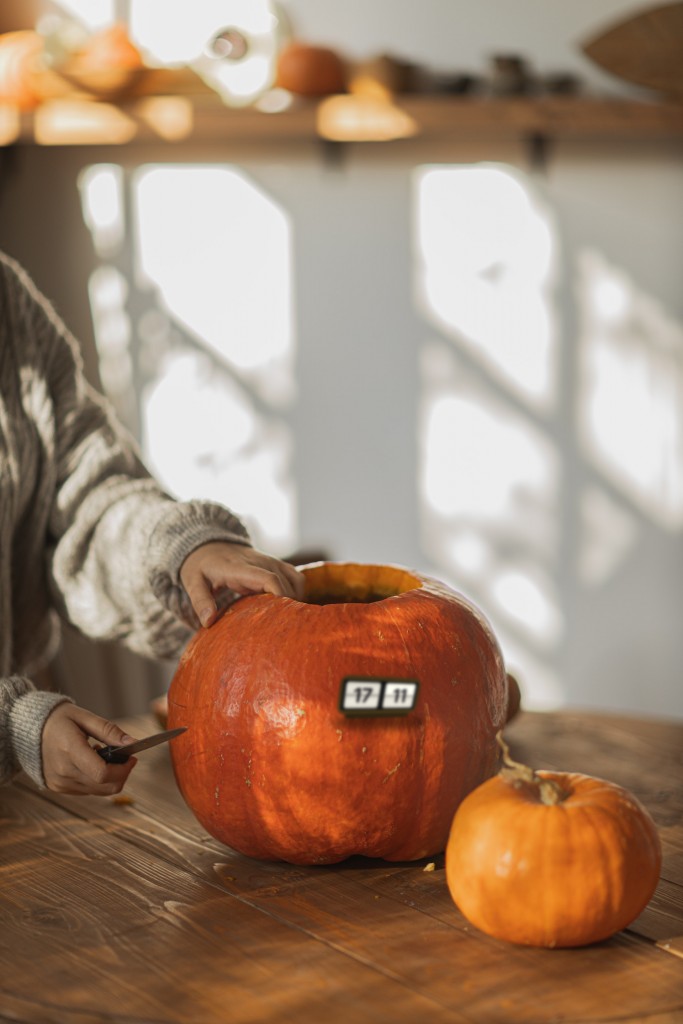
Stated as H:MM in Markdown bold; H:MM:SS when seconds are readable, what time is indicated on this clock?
**17:11**
